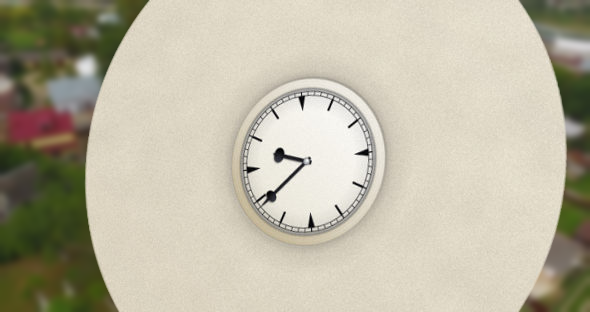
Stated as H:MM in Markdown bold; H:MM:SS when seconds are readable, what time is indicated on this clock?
**9:39**
